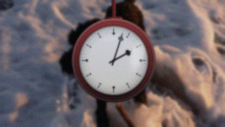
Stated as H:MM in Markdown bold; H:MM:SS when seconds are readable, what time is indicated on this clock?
**2:03**
